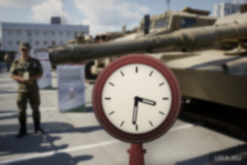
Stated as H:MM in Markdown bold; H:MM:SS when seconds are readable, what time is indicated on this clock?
**3:31**
